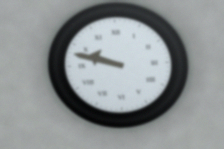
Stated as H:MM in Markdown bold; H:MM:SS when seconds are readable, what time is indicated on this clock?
**9:48**
